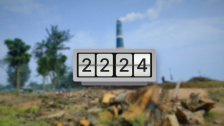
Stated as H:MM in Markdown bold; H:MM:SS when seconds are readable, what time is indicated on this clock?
**22:24**
